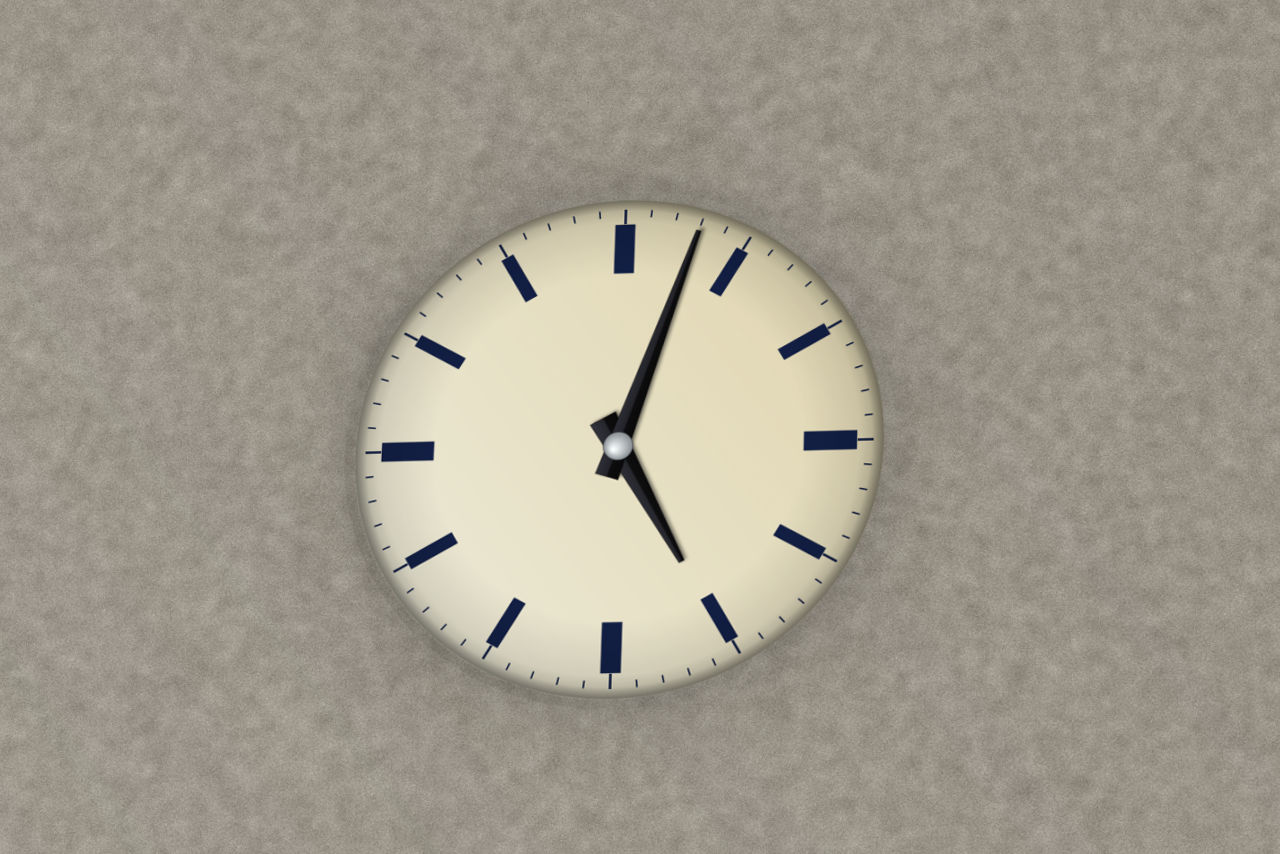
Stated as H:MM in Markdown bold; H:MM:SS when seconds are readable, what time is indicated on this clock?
**5:03**
